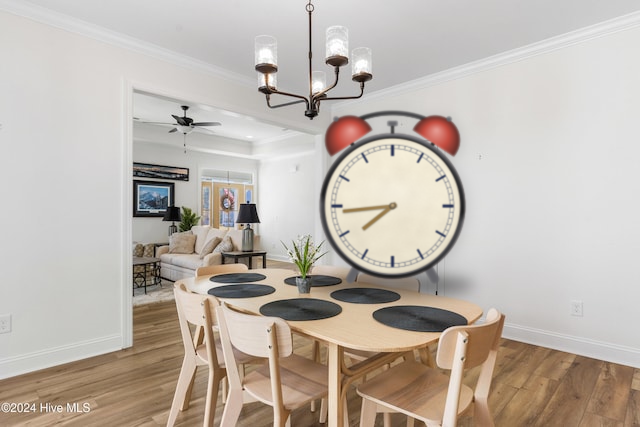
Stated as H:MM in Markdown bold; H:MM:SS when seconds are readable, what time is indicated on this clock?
**7:44**
